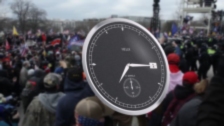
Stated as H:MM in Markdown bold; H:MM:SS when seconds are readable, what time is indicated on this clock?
**7:15**
